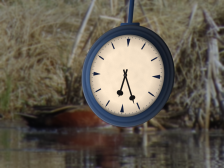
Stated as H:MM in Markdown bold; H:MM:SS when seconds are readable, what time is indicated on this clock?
**6:26**
